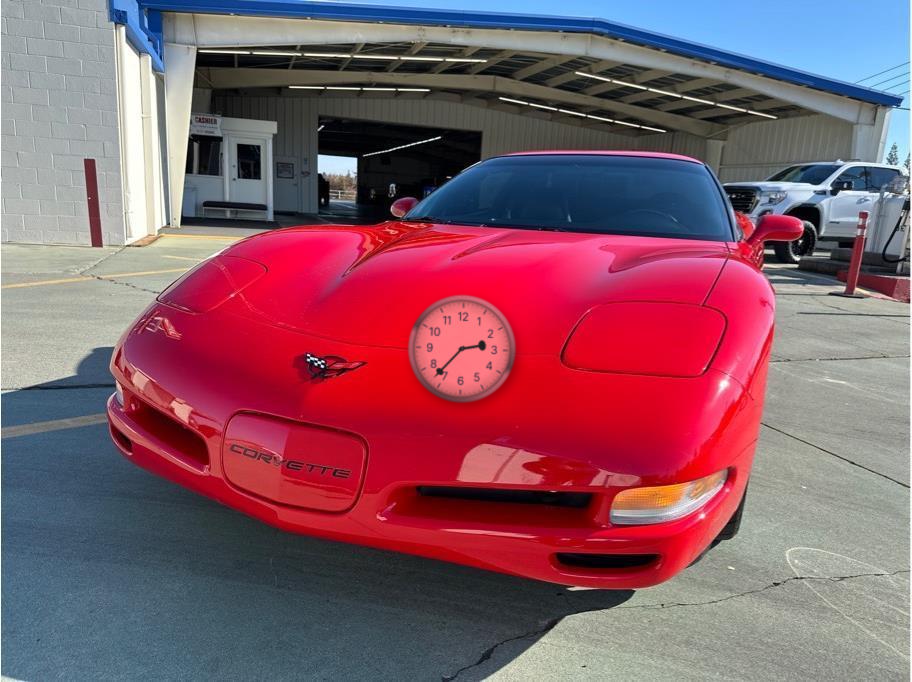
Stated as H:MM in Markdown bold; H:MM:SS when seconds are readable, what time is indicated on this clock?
**2:37**
